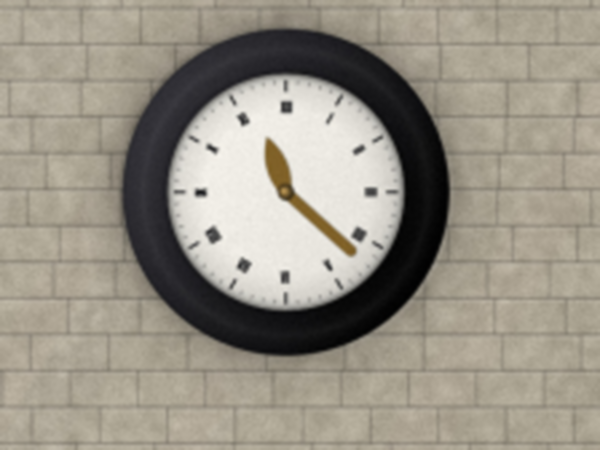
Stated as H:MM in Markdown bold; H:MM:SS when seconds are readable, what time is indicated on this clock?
**11:22**
